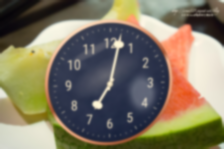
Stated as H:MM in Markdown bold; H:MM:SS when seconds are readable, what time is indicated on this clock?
**7:02**
